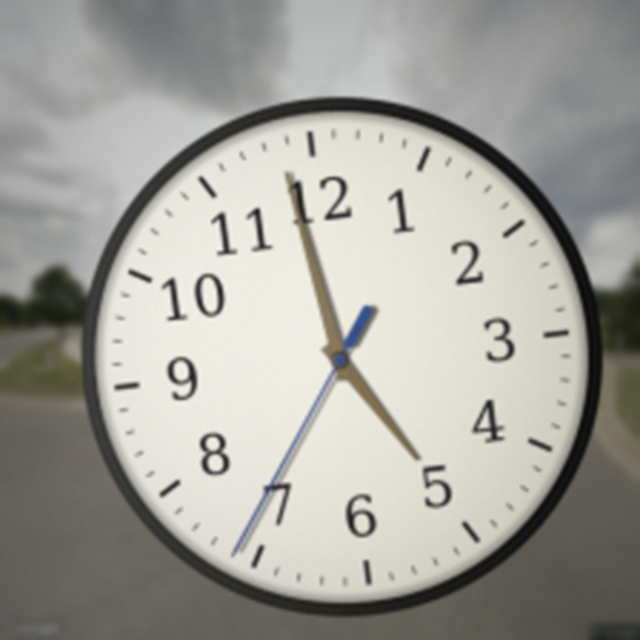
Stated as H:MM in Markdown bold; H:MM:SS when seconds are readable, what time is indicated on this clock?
**4:58:36**
